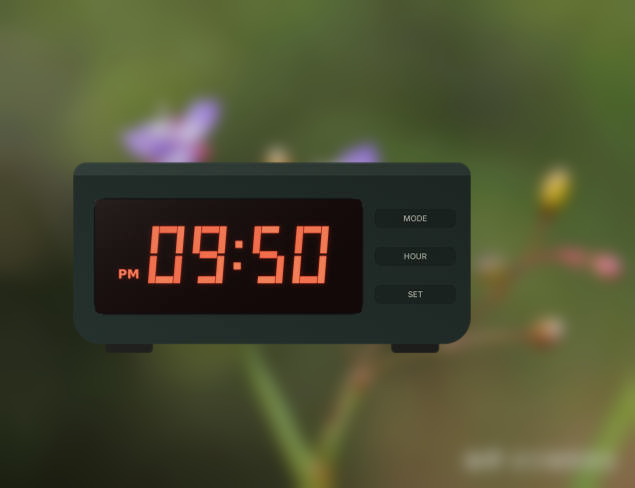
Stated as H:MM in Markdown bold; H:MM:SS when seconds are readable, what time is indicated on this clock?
**9:50**
